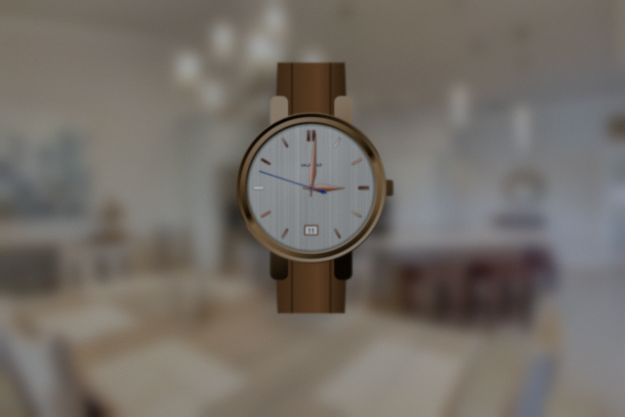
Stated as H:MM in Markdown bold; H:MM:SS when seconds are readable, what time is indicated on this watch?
**3:00:48**
